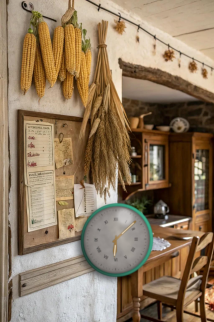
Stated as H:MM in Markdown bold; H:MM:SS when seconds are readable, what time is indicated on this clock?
**6:08**
